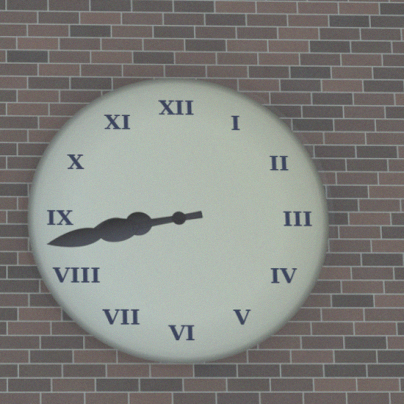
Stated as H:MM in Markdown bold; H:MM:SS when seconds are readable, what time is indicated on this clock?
**8:43**
